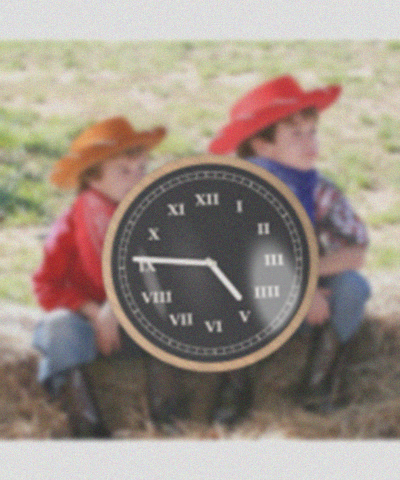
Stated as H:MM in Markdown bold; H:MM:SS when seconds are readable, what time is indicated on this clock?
**4:46**
